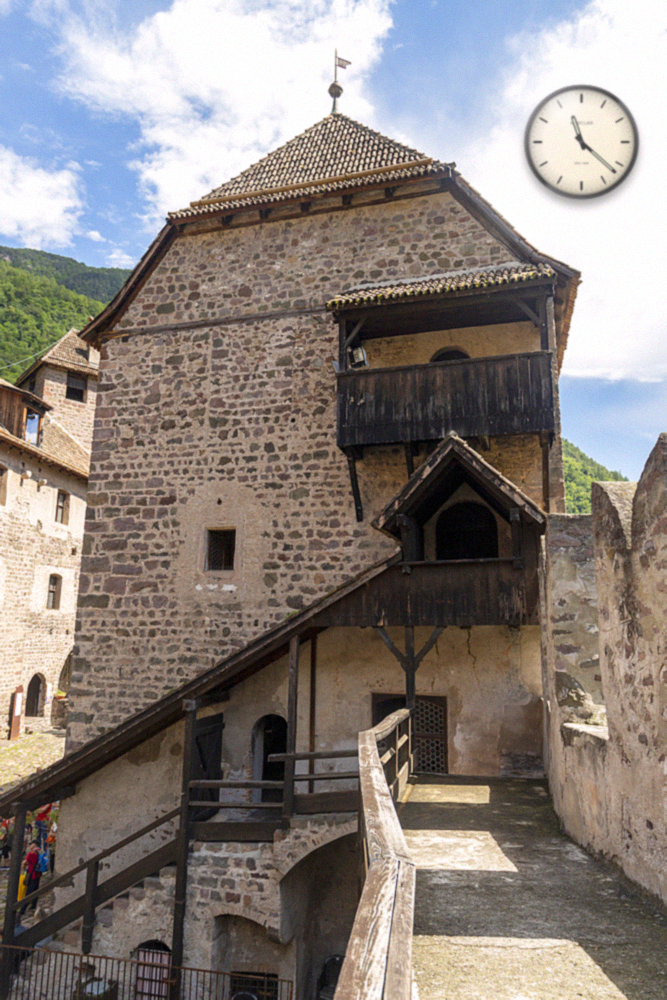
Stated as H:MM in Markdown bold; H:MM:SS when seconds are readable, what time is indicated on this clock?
**11:22**
